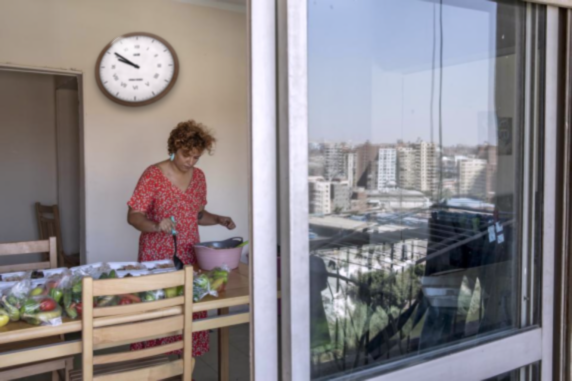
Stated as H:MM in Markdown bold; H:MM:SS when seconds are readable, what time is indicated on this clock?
**9:51**
